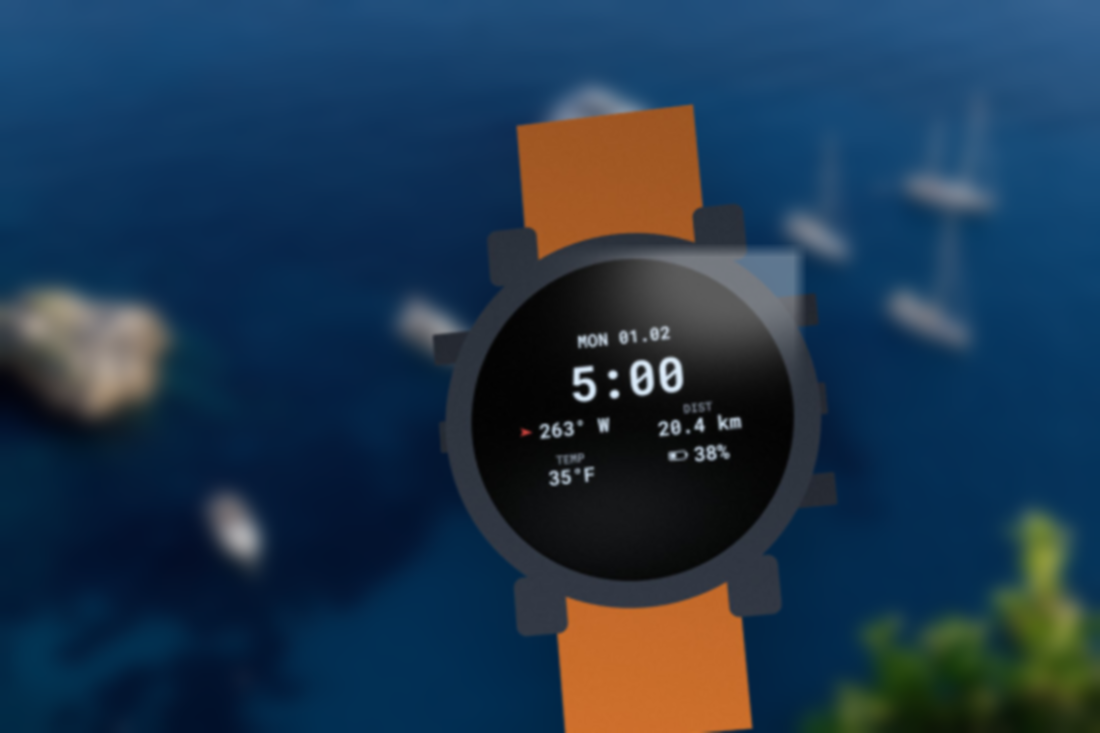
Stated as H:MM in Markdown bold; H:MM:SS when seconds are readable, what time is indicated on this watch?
**5:00**
